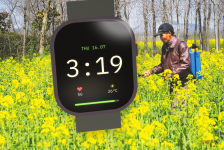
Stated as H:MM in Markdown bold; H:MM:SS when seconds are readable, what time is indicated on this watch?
**3:19**
